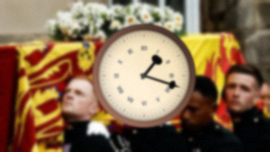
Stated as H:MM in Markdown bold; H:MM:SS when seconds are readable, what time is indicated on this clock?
**1:18**
